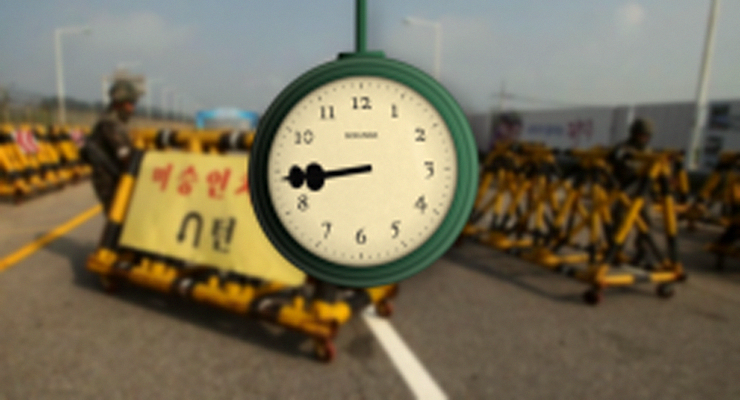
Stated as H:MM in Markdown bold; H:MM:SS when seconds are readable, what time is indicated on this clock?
**8:44**
